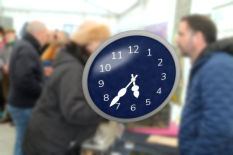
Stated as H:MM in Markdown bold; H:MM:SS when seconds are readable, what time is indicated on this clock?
**5:37**
